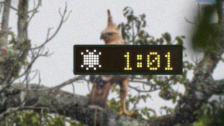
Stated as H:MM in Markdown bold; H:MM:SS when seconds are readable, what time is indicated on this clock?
**1:01**
